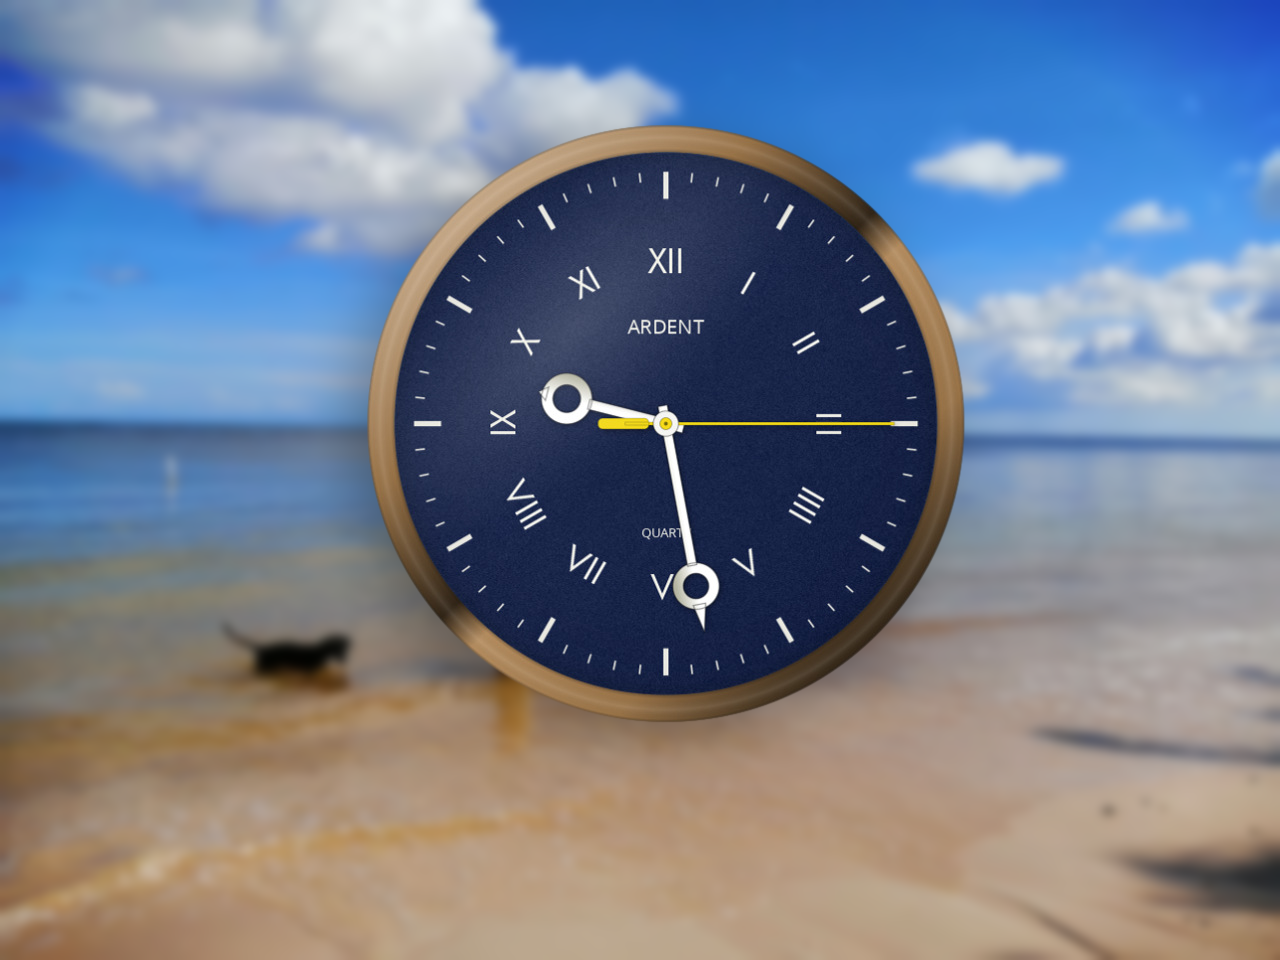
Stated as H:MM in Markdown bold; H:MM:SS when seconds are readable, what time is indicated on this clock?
**9:28:15**
